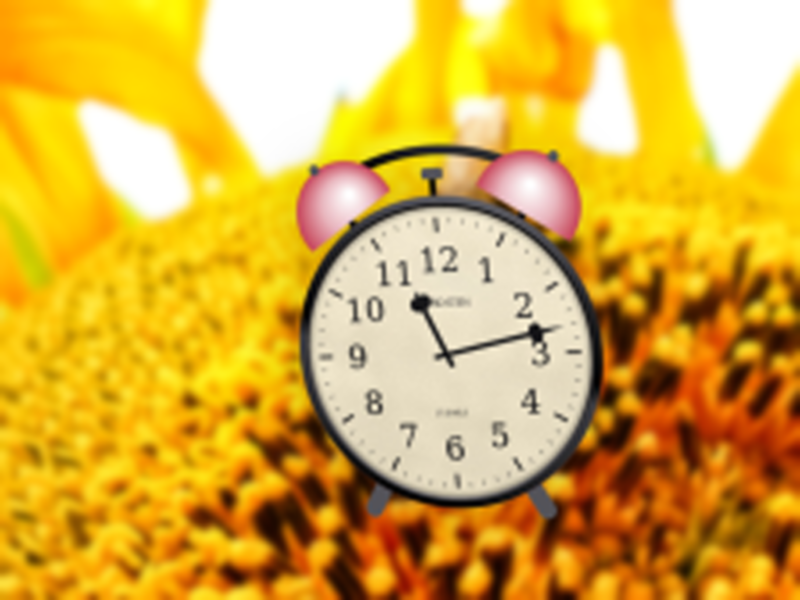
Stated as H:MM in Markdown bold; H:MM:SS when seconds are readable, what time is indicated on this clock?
**11:13**
